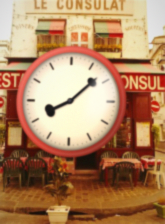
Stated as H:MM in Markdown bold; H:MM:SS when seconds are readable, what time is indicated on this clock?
**8:08**
